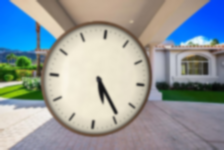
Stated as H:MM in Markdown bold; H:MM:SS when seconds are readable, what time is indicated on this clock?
**5:24**
